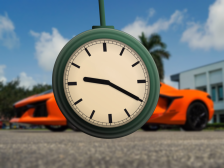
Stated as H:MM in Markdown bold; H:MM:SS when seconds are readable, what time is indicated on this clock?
**9:20**
